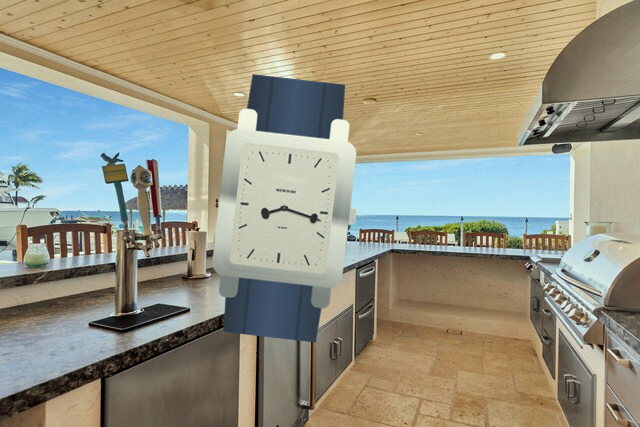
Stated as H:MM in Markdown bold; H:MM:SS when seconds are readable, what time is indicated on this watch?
**8:17**
